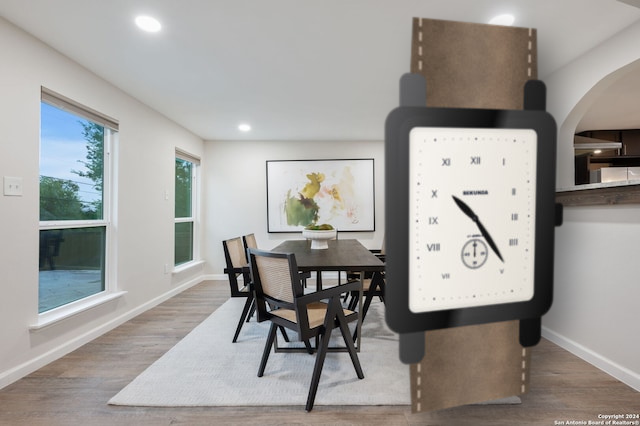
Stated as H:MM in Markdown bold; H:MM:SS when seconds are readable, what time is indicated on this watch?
**10:24**
